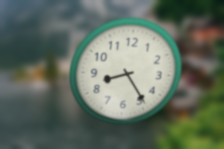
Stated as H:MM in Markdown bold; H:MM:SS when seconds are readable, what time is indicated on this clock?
**8:24**
